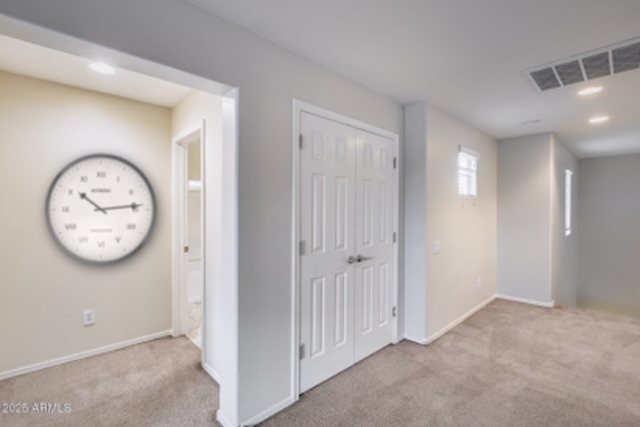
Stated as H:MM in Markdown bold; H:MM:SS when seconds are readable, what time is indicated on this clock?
**10:14**
